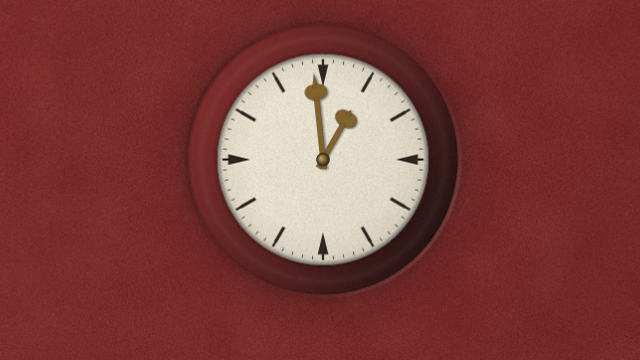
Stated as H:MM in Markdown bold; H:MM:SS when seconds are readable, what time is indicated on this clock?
**12:59**
